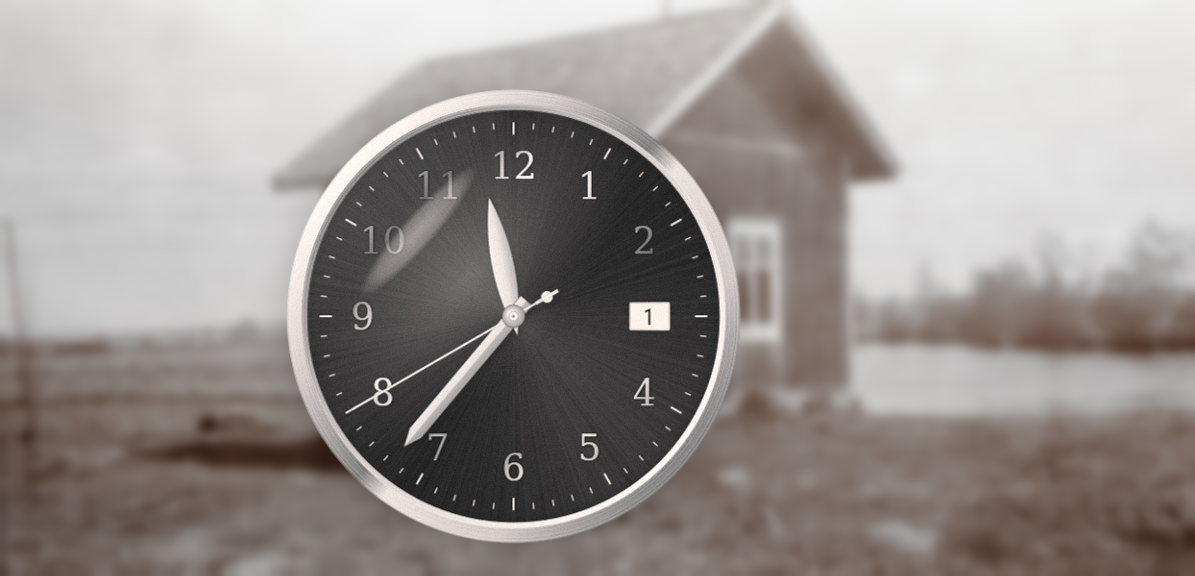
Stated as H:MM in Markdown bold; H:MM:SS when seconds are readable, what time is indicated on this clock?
**11:36:40**
